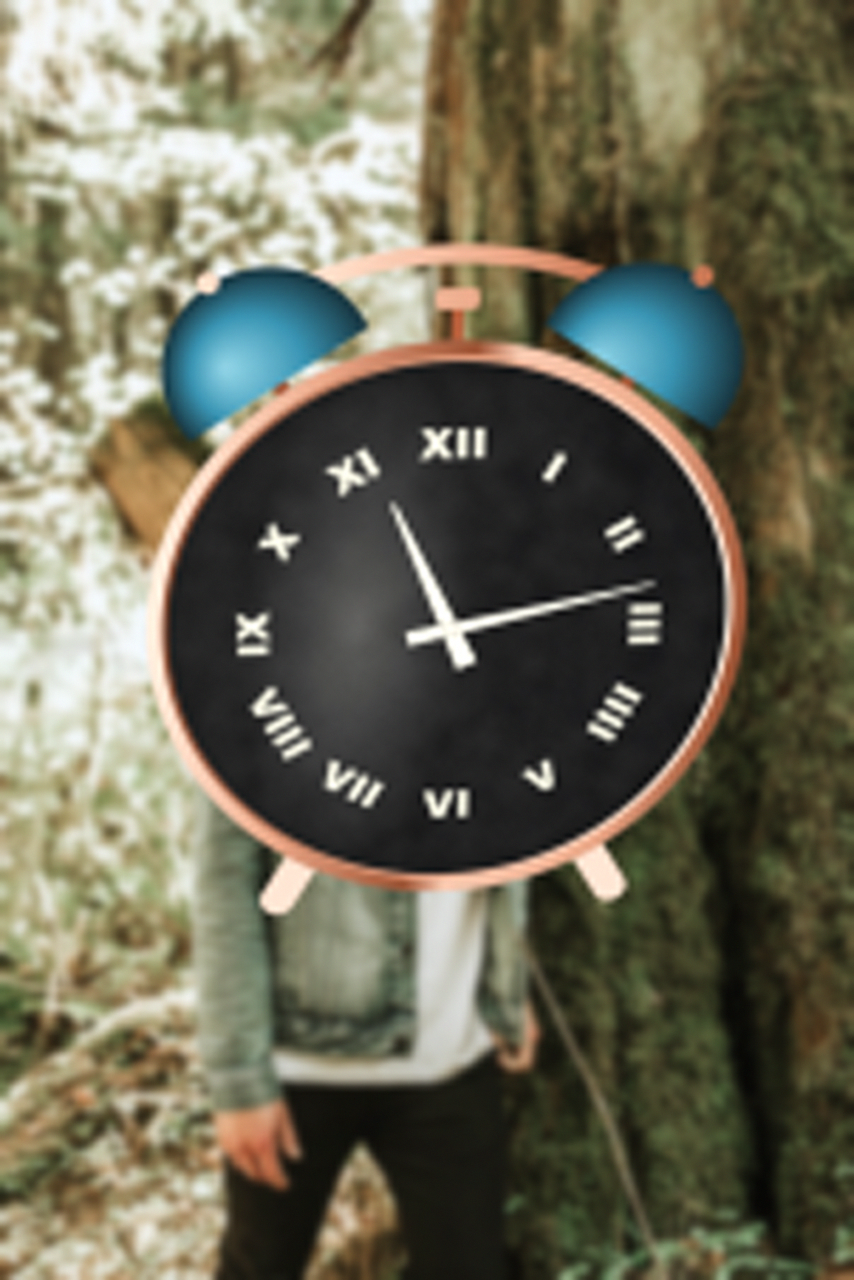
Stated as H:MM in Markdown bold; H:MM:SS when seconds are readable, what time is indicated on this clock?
**11:13**
